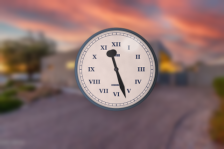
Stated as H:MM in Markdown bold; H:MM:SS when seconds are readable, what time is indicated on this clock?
**11:27**
